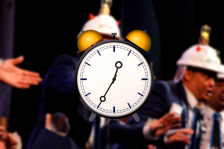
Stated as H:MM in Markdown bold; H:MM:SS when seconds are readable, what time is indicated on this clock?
**12:35**
